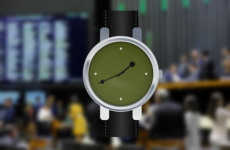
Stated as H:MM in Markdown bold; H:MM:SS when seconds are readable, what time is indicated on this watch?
**1:41**
